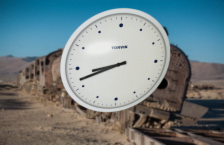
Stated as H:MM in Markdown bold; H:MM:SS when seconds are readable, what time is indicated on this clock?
**8:42**
